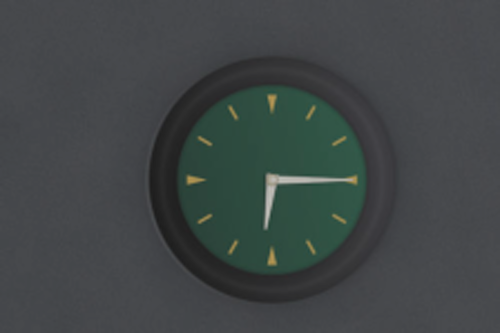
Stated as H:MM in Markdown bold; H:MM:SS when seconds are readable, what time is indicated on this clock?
**6:15**
